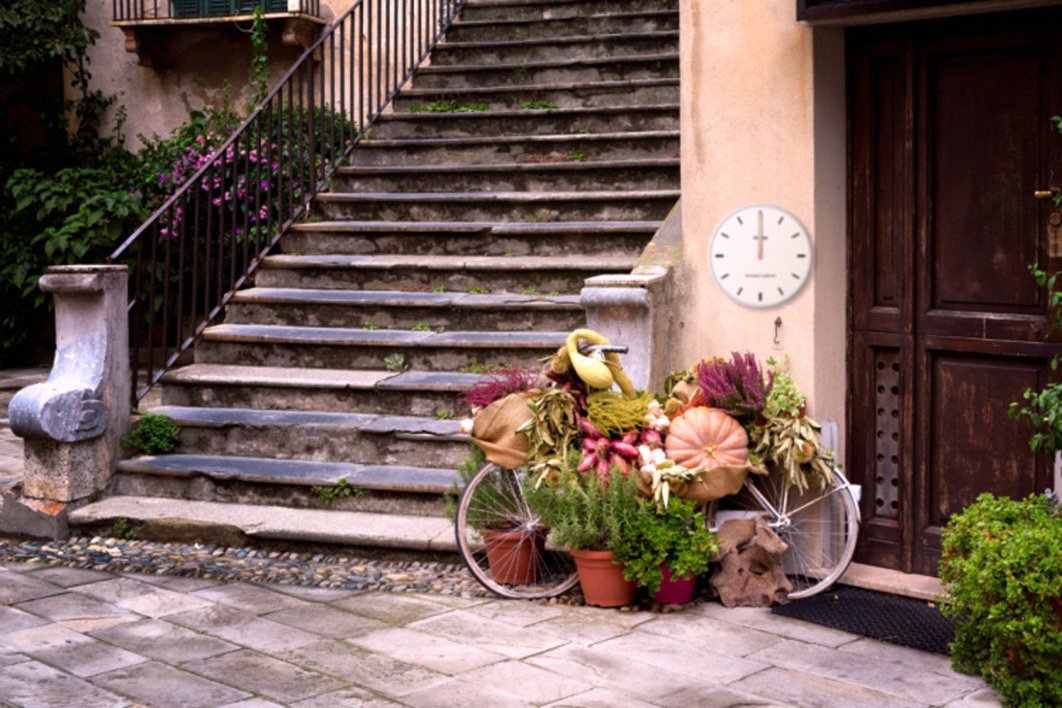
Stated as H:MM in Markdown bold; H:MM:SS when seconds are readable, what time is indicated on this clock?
**12:00**
